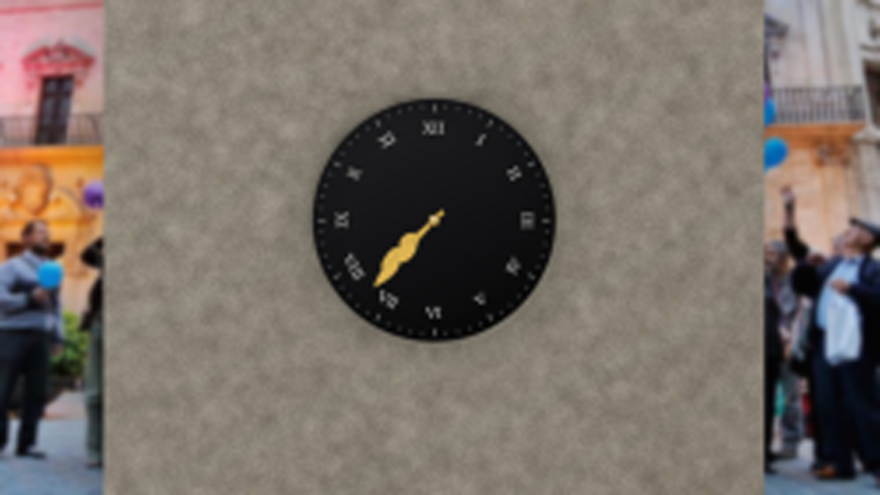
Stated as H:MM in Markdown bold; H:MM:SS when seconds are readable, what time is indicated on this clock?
**7:37**
